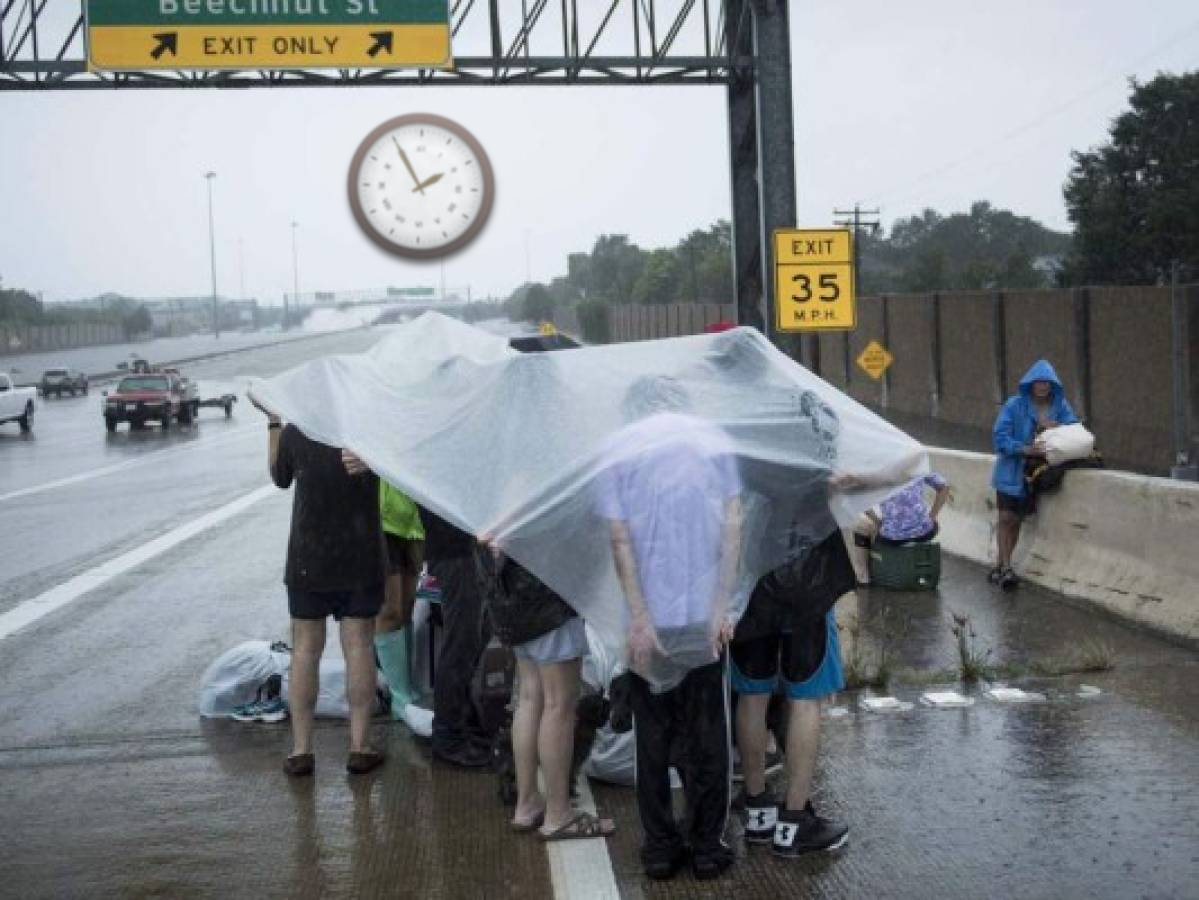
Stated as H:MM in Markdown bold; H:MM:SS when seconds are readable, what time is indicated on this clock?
**1:55**
